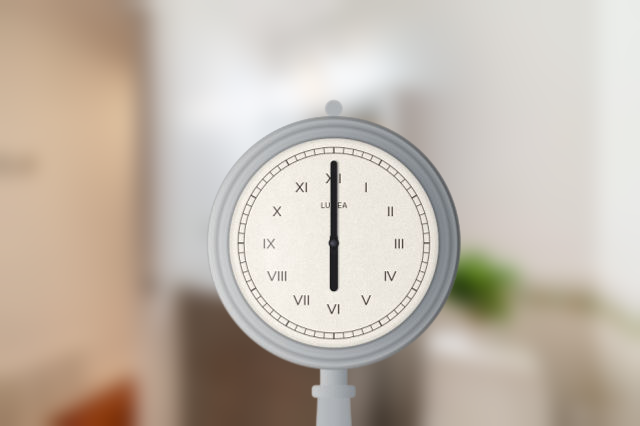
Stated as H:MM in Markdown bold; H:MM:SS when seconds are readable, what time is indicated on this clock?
**6:00**
